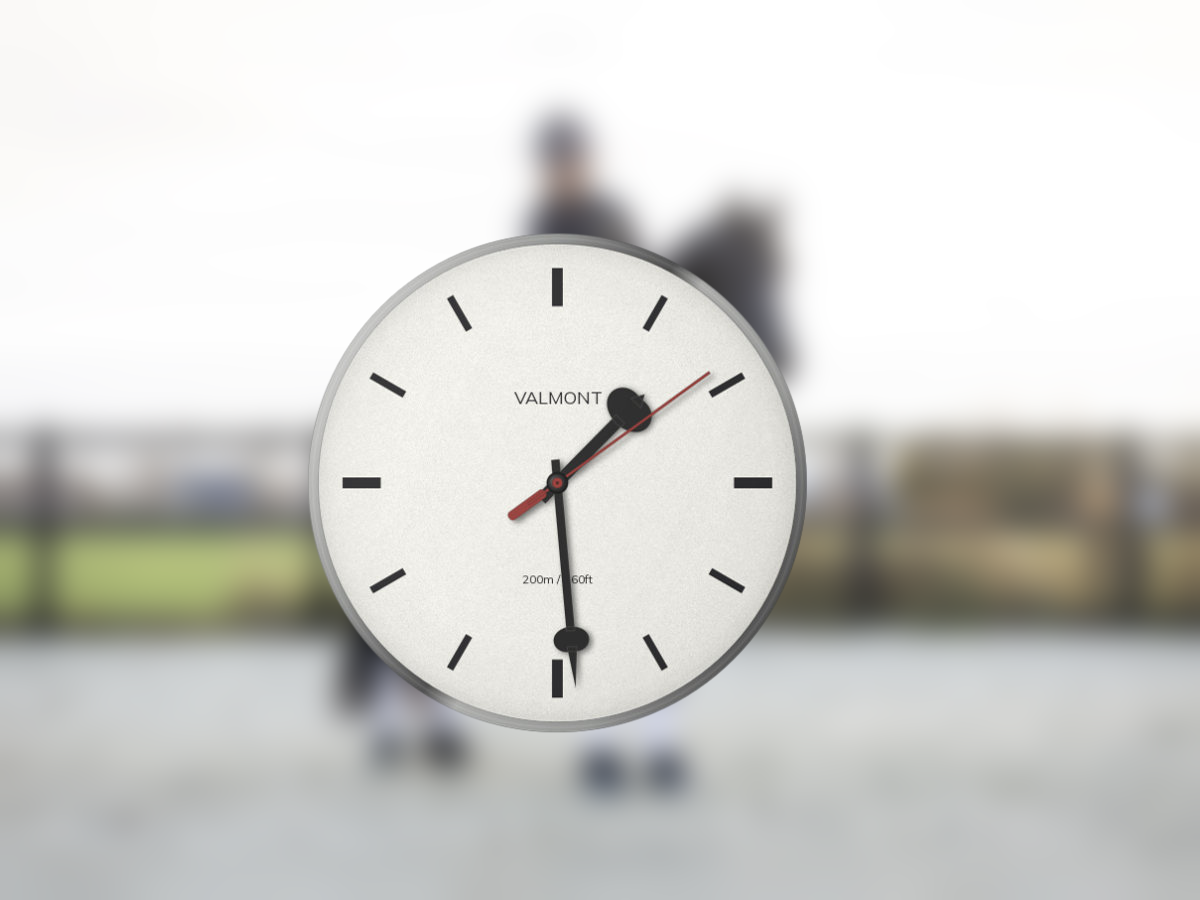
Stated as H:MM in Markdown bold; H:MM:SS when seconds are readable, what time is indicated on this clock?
**1:29:09**
